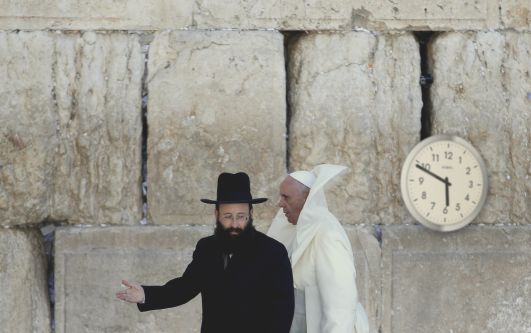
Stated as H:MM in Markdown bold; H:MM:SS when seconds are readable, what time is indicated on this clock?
**5:49**
